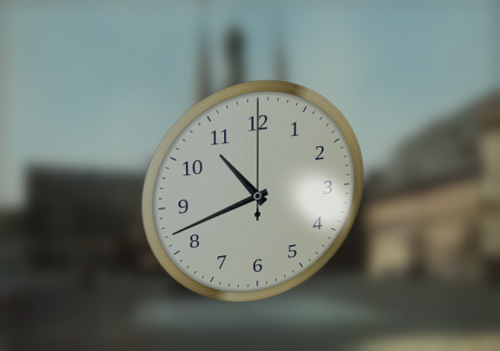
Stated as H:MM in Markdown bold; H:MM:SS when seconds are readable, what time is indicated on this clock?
**10:42:00**
